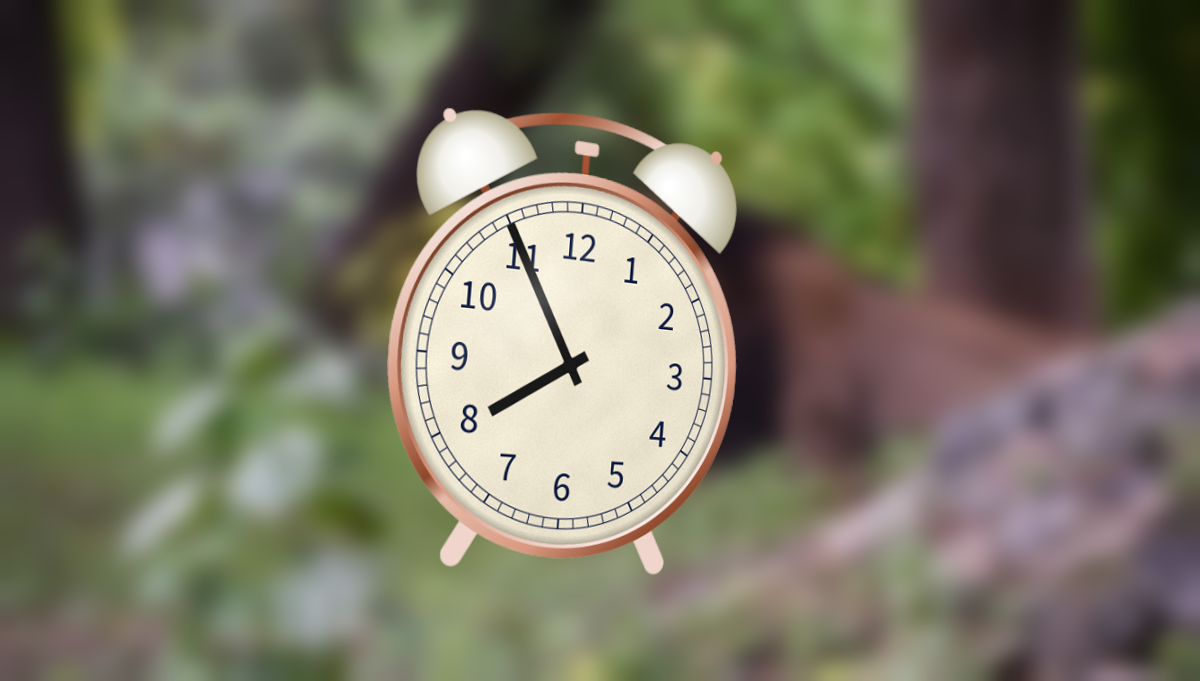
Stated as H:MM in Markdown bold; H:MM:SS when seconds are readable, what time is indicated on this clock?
**7:55**
